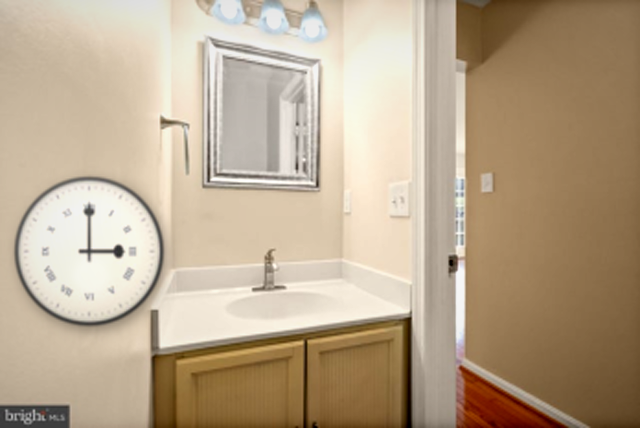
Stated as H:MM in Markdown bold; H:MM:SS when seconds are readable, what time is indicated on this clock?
**3:00**
